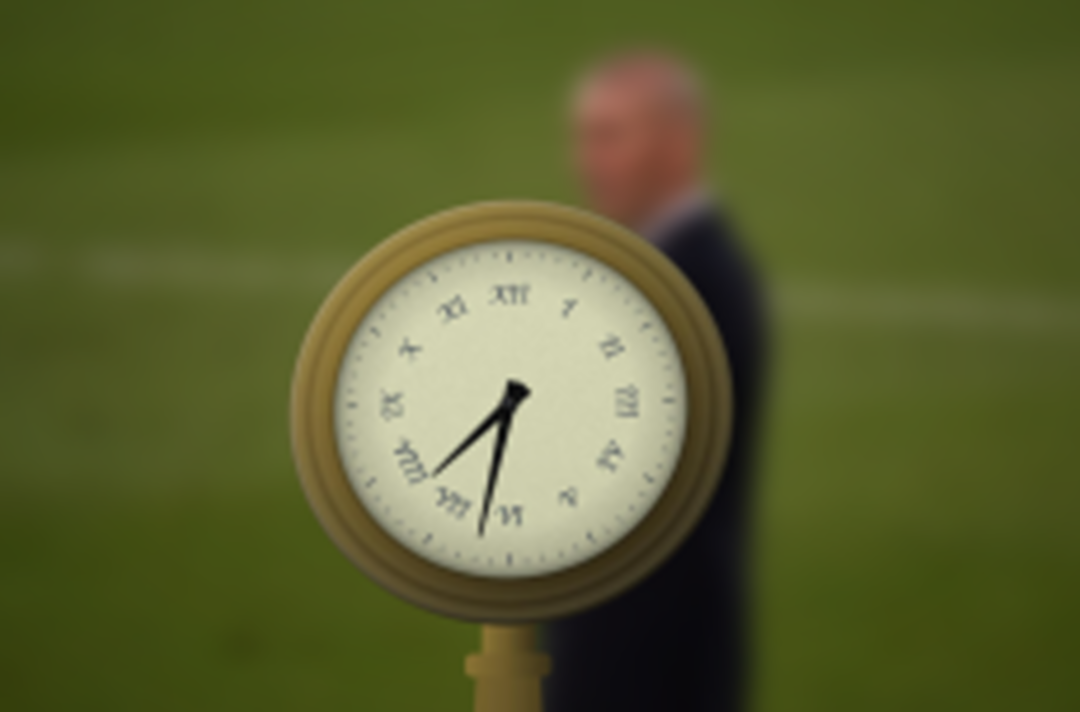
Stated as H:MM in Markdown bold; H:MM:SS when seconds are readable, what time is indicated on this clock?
**7:32**
